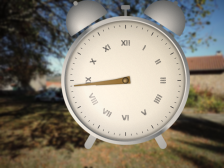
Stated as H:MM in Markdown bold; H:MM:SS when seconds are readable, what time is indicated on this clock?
**8:44**
